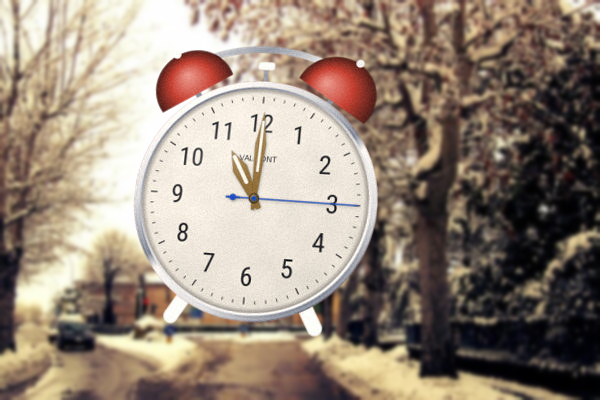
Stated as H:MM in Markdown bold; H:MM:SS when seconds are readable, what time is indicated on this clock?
**11:00:15**
